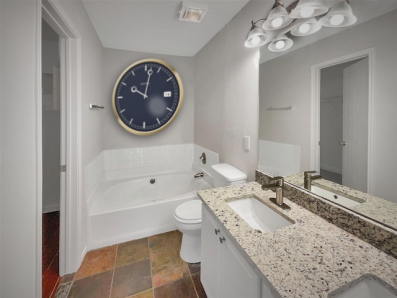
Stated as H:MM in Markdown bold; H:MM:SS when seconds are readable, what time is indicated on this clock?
**10:02**
